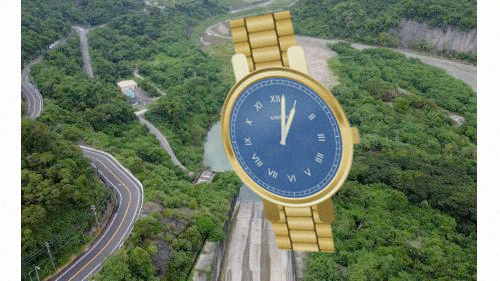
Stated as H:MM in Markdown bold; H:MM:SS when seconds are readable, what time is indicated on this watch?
**1:02**
